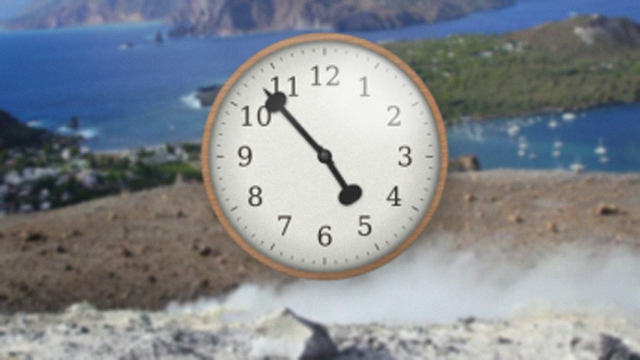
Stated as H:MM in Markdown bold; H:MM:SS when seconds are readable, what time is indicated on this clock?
**4:53**
